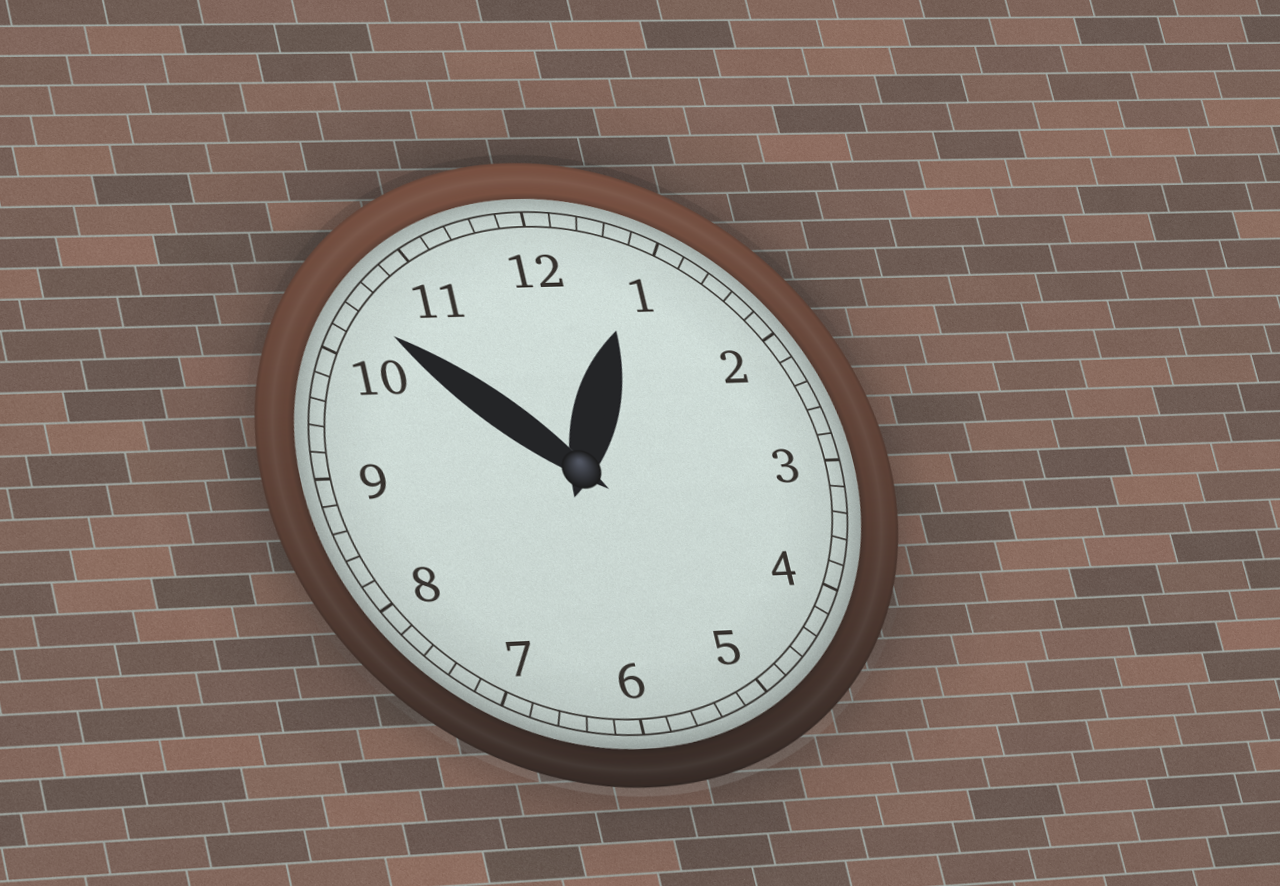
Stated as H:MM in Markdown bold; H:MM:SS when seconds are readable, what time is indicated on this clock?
**12:52**
